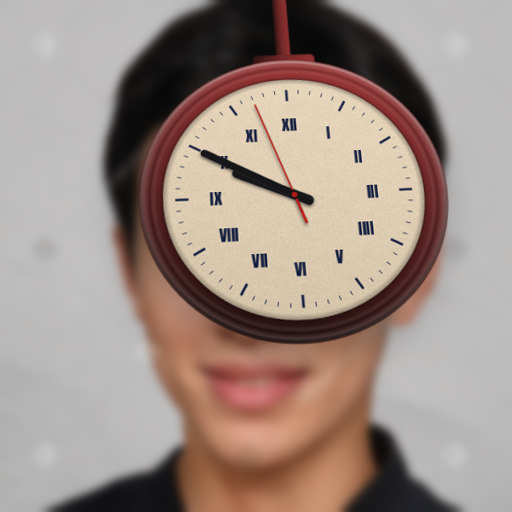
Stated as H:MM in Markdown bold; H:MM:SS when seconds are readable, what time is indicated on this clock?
**9:49:57**
